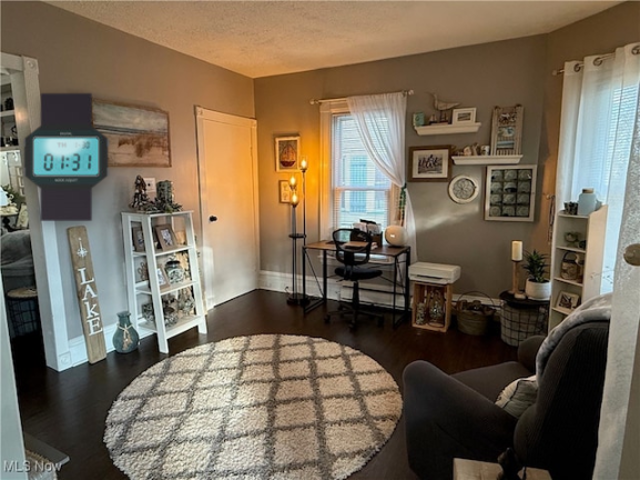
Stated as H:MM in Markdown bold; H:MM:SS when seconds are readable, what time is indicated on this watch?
**1:31**
